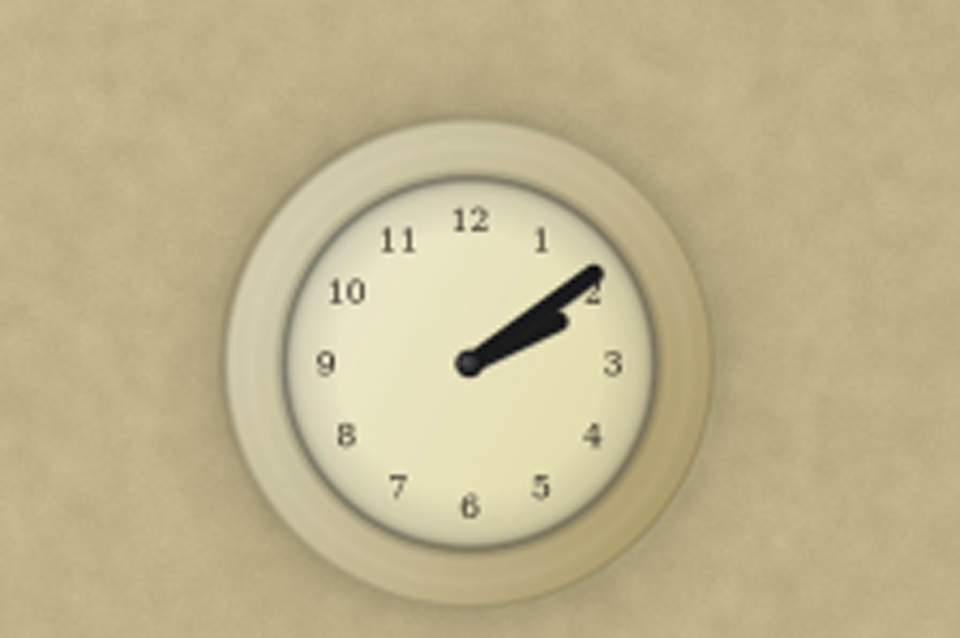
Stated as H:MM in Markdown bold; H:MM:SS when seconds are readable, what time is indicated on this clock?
**2:09**
